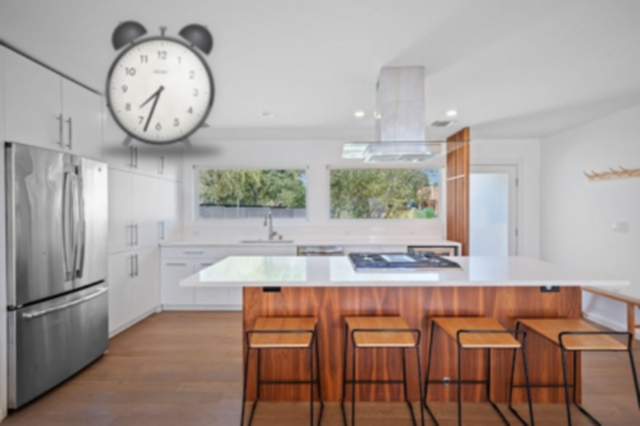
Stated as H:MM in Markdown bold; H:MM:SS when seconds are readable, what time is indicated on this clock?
**7:33**
